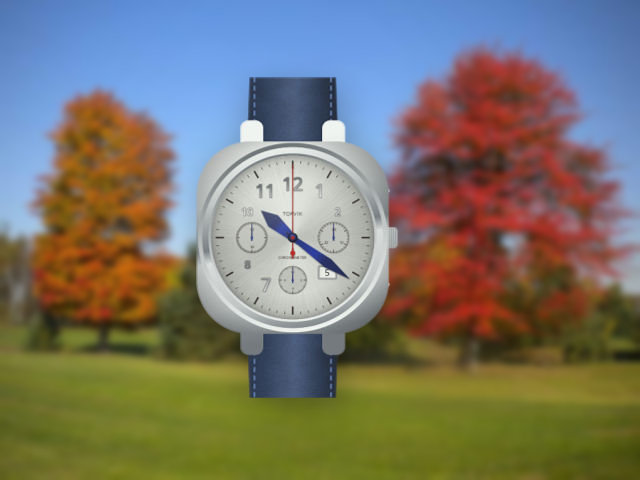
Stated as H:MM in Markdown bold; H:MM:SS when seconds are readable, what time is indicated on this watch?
**10:21**
